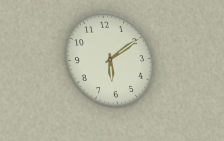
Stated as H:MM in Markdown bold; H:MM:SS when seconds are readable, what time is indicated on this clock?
**6:10**
